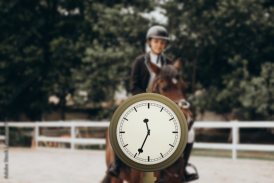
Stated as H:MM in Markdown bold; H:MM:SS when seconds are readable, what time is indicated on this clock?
**11:34**
